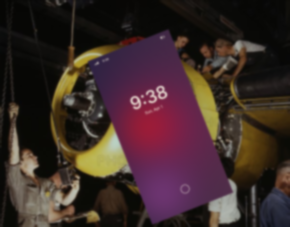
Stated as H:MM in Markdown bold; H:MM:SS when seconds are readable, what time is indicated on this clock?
**9:38**
